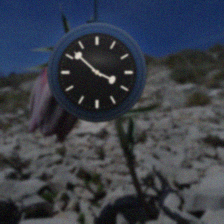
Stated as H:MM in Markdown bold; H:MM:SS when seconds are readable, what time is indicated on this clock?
**3:52**
